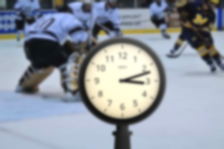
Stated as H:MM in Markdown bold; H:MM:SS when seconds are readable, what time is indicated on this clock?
**3:12**
